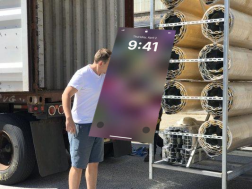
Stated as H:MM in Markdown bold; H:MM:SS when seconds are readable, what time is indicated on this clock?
**9:41**
